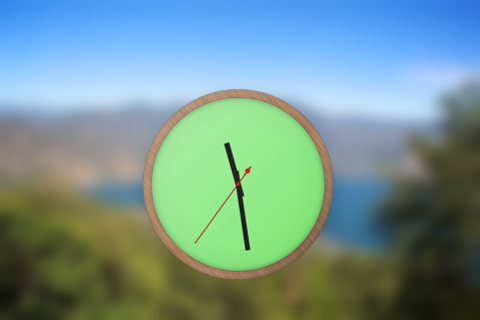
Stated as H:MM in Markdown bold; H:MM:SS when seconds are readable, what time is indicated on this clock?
**11:28:36**
